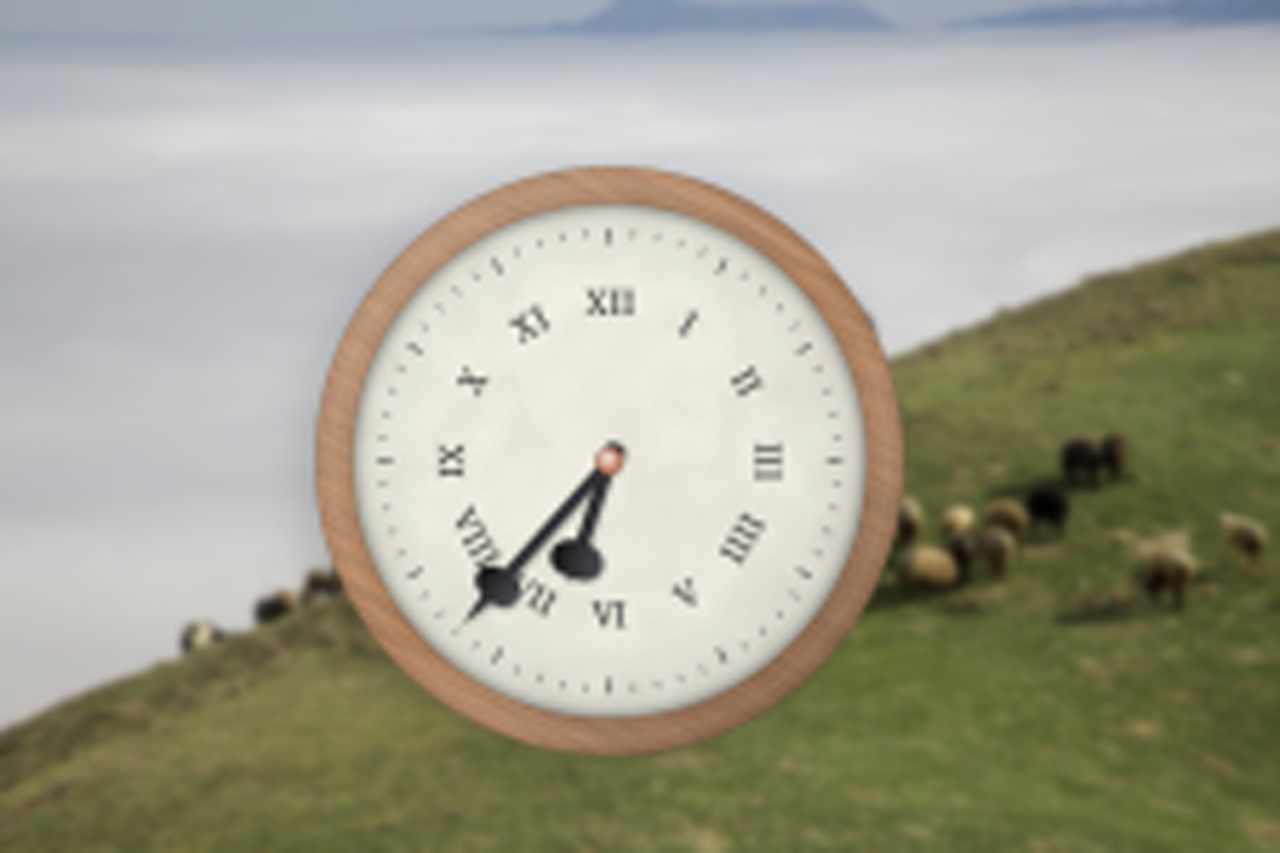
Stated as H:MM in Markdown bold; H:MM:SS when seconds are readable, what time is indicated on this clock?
**6:37**
